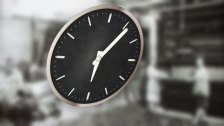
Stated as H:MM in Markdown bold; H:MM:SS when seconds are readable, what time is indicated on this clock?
**6:06**
